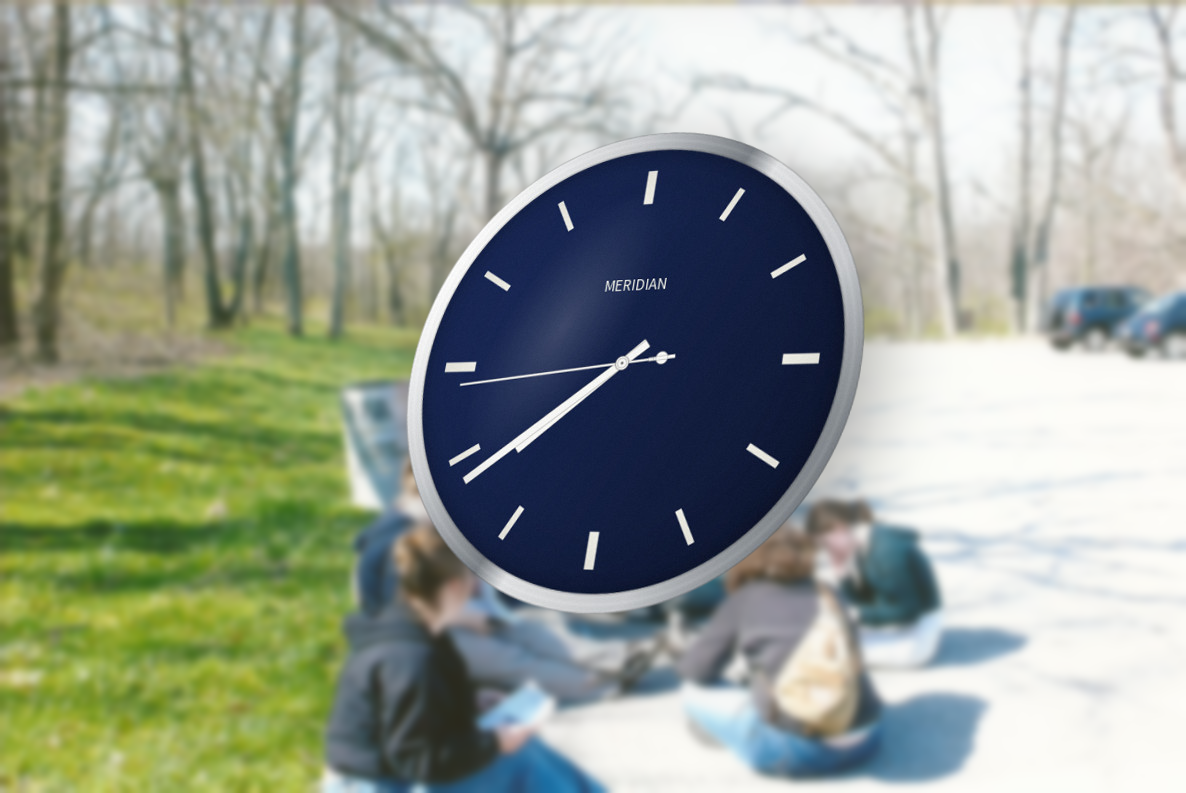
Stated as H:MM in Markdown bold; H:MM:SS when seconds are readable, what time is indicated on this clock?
**7:38:44**
